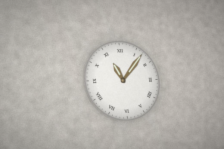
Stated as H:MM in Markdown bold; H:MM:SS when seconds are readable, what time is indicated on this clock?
**11:07**
